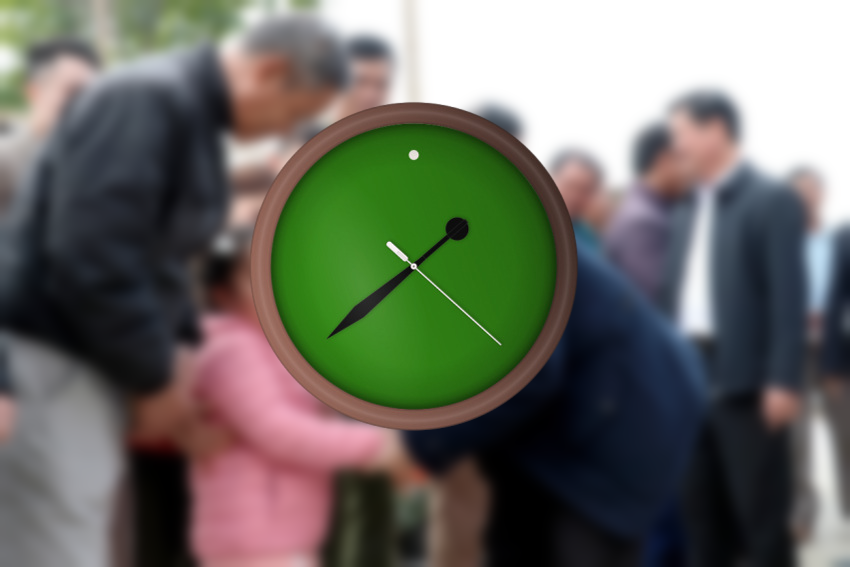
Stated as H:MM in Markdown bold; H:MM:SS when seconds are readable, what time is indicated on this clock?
**1:38:22**
